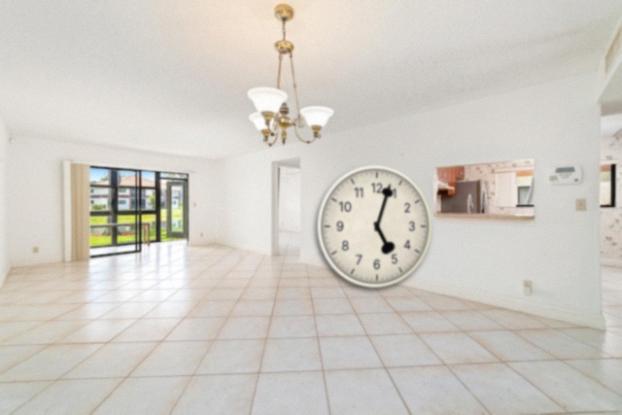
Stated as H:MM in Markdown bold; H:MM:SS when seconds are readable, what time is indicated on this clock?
**5:03**
